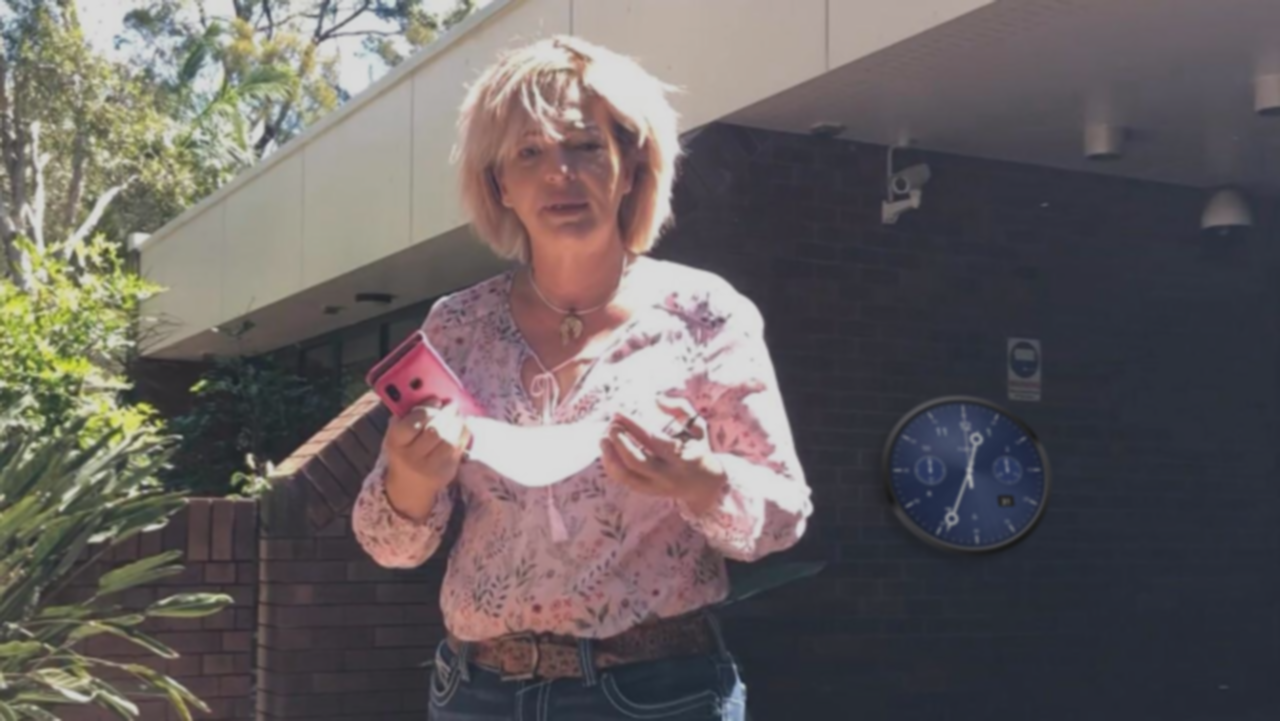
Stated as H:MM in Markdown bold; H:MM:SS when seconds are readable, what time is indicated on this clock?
**12:34**
